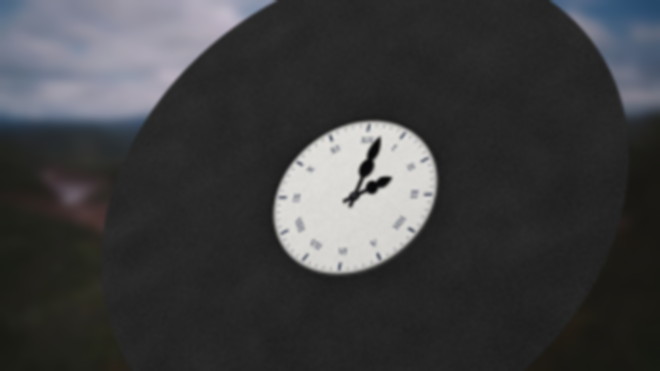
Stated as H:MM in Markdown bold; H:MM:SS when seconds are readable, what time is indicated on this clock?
**2:02**
